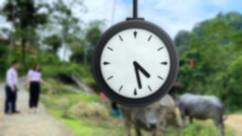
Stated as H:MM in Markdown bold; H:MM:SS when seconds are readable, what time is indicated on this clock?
**4:28**
